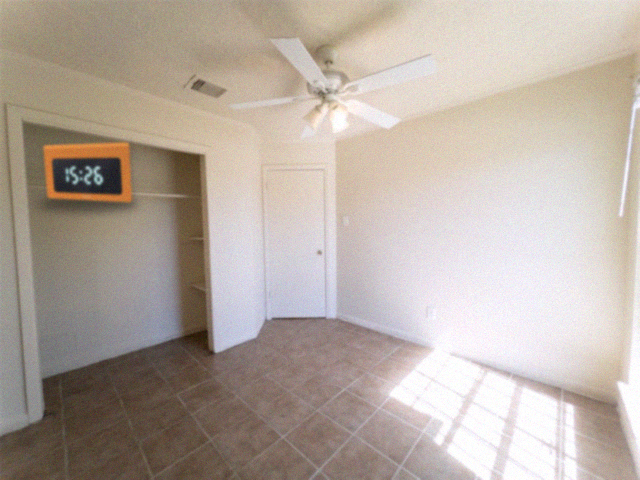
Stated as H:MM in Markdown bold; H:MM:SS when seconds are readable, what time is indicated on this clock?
**15:26**
